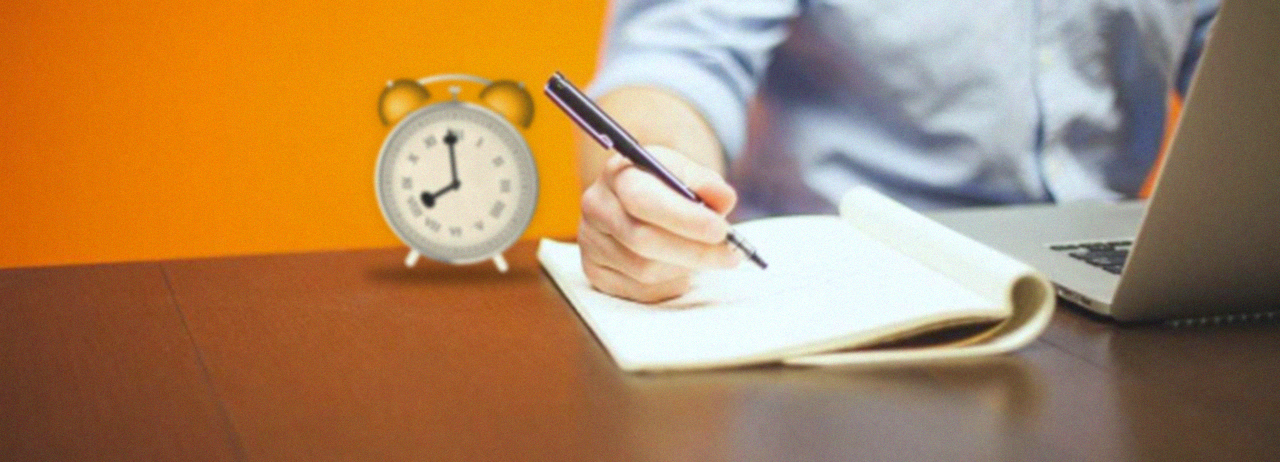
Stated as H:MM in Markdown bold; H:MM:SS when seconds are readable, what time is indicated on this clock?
**7:59**
